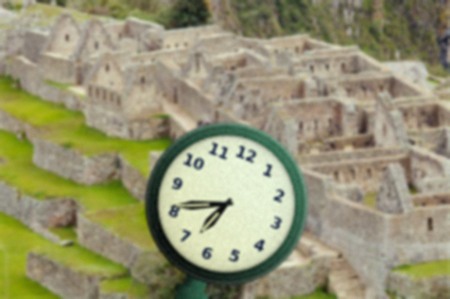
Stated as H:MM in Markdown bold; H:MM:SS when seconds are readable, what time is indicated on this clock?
**6:41**
